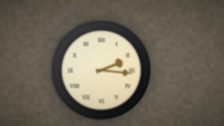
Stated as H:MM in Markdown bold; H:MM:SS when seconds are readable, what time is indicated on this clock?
**2:16**
